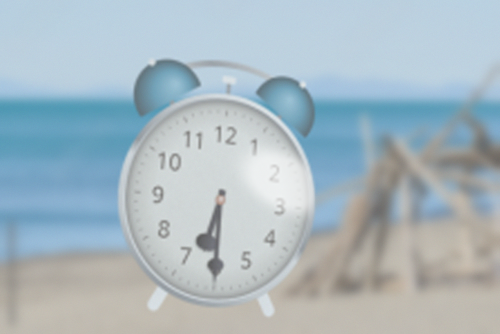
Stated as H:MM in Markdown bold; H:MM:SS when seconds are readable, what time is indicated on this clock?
**6:30**
